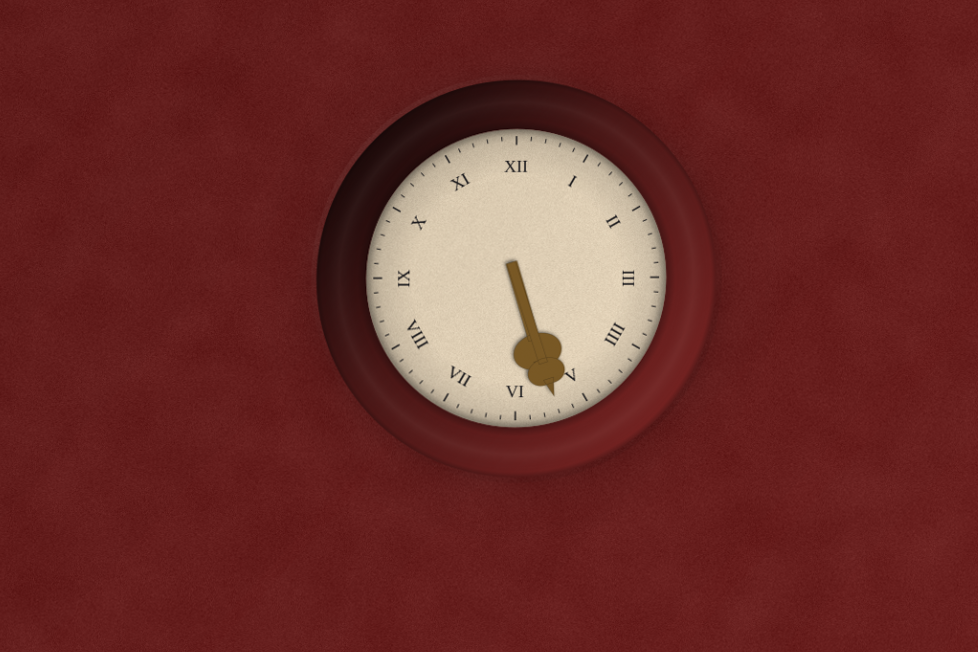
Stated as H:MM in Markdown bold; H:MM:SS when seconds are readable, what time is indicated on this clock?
**5:27**
